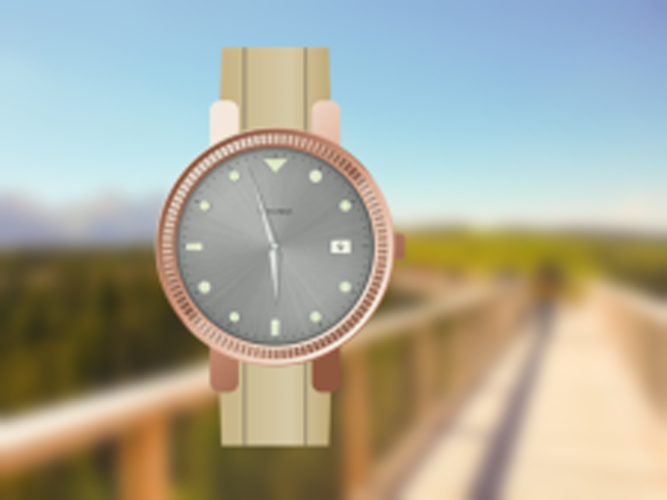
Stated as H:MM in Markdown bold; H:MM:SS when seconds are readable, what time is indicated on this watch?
**5:57**
